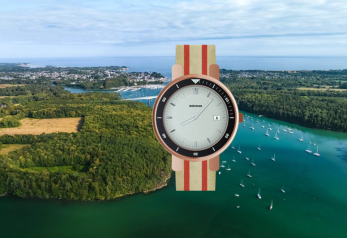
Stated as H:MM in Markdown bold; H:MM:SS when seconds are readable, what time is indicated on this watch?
**8:07**
